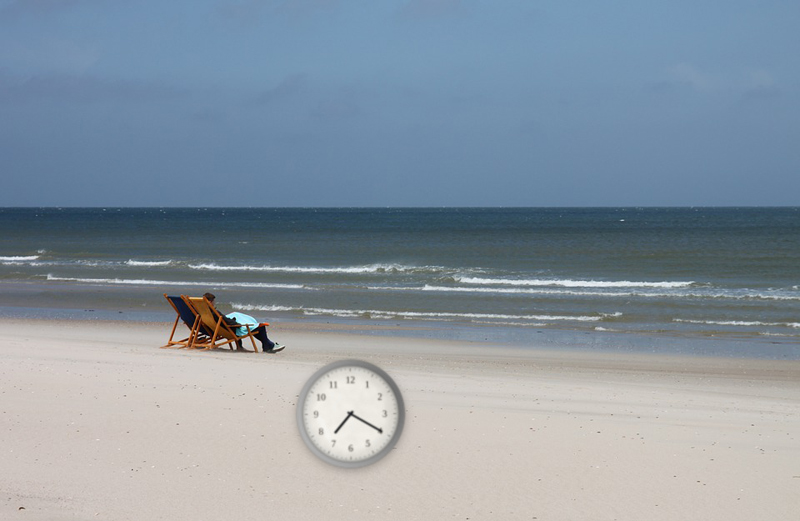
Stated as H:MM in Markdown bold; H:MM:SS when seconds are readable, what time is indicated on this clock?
**7:20**
